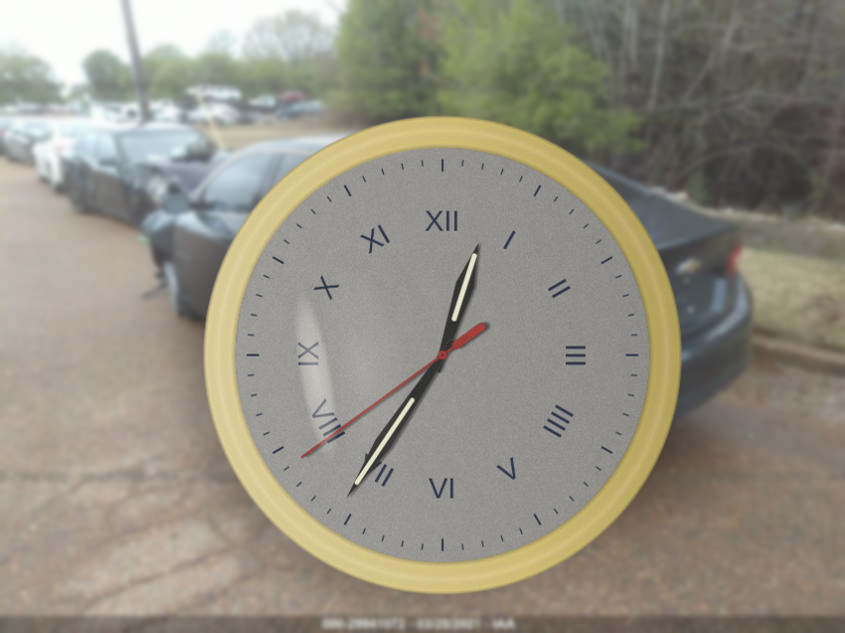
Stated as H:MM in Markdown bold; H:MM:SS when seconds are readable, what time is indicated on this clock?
**12:35:39**
